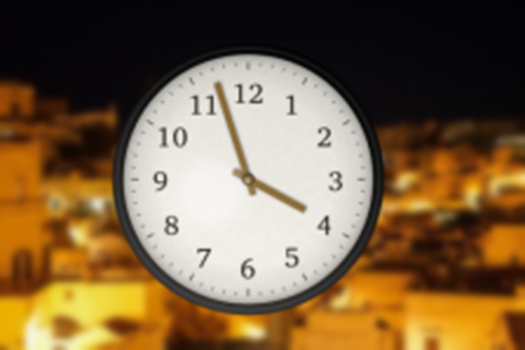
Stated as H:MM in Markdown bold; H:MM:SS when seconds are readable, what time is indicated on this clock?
**3:57**
